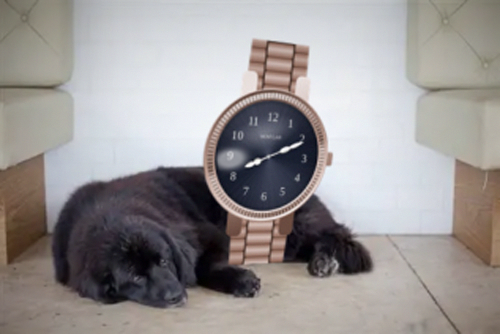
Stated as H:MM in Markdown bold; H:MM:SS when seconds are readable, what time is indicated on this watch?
**8:11**
